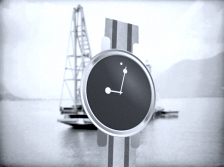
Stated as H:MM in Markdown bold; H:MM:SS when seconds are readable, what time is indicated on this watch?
**9:02**
